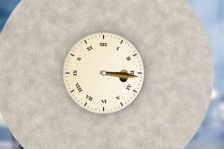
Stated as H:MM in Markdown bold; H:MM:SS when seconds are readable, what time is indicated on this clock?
**3:16**
